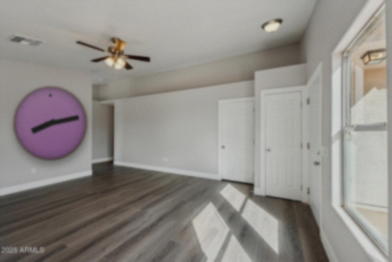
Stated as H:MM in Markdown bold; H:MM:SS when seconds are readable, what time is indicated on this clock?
**8:13**
